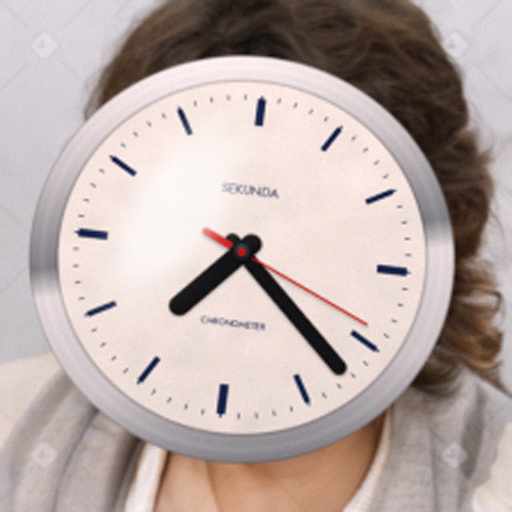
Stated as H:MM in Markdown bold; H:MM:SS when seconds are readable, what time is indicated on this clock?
**7:22:19**
